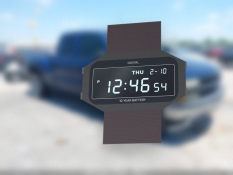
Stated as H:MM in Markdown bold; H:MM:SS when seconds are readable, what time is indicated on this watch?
**12:46:54**
